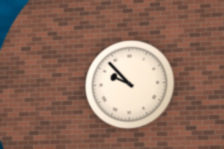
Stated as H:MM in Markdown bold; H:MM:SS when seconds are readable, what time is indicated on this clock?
**9:53**
